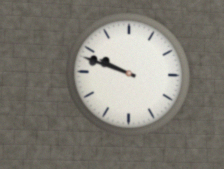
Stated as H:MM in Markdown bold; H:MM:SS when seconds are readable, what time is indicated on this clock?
**9:48**
